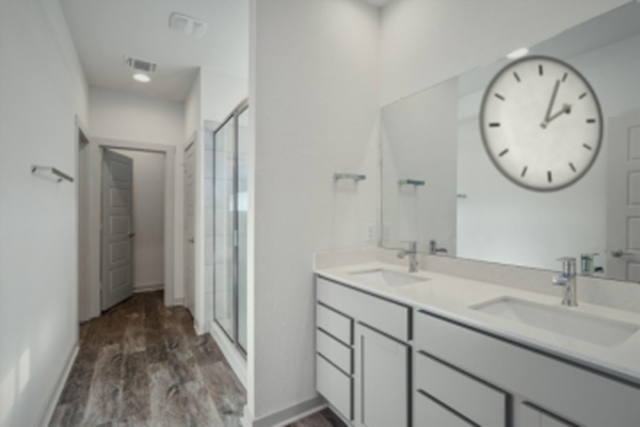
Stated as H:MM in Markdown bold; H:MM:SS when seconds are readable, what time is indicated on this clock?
**2:04**
